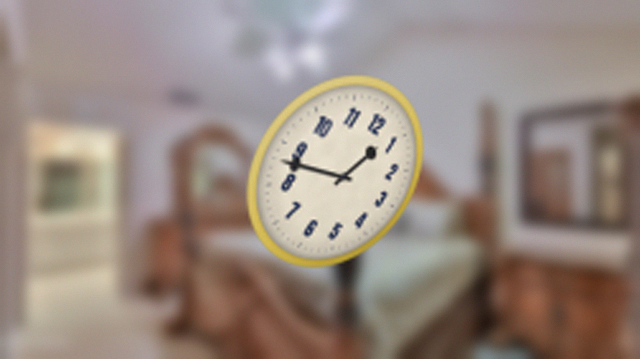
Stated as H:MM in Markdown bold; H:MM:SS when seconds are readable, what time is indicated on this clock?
**12:43**
